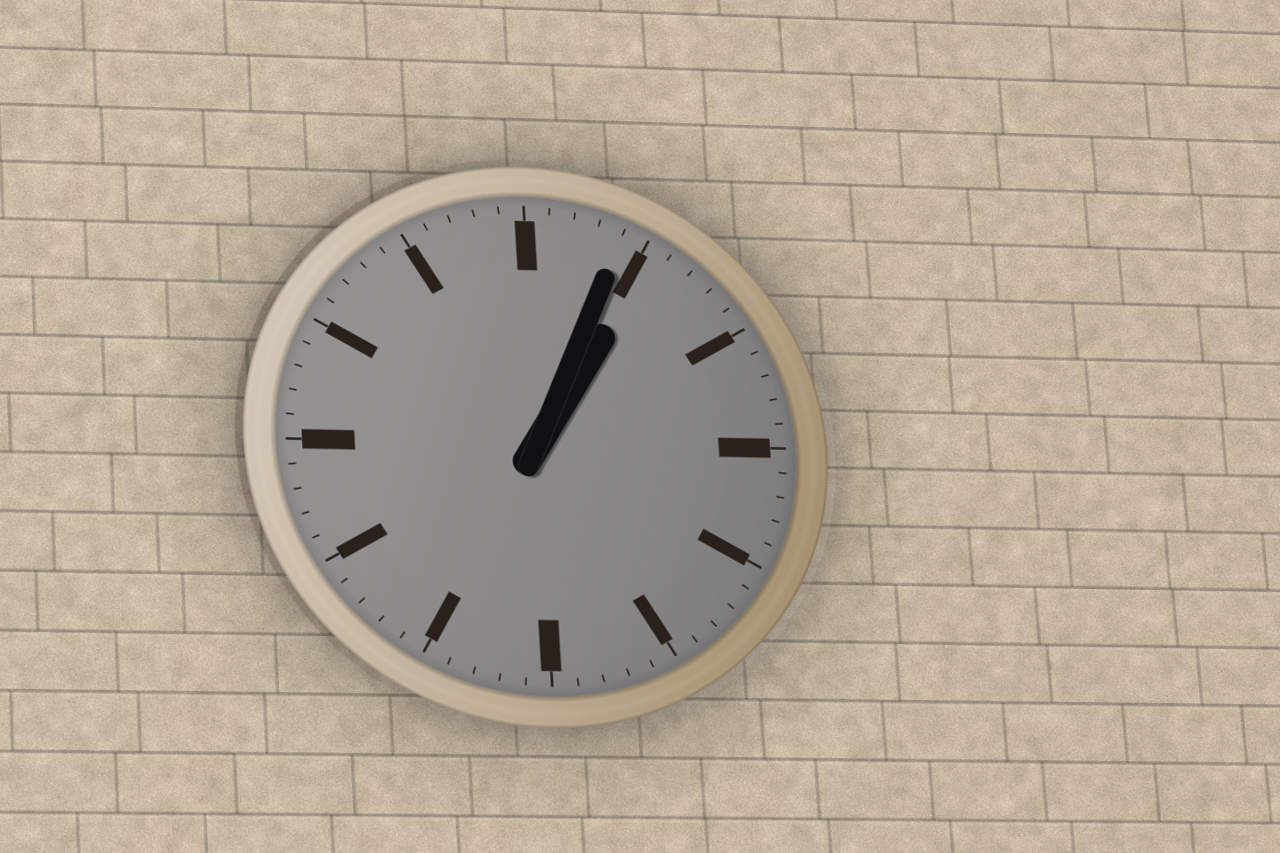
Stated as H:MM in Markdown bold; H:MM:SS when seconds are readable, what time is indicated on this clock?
**1:04**
